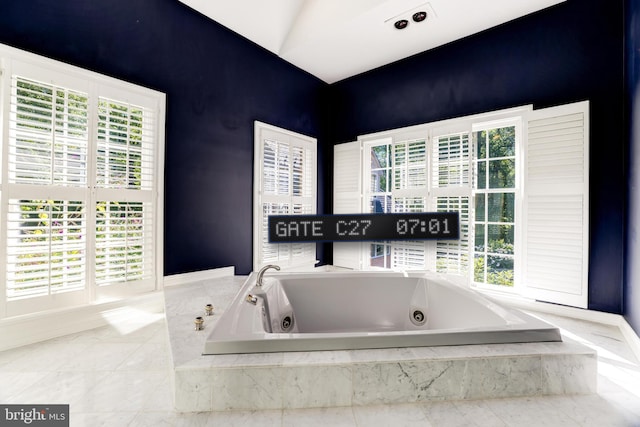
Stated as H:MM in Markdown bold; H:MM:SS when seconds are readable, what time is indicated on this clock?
**7:01**
